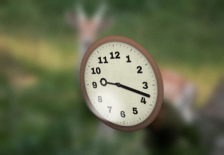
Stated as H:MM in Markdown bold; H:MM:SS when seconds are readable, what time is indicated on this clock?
**9:18**
